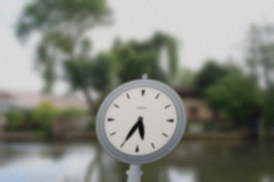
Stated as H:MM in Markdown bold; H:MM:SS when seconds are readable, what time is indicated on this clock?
**5:35**
